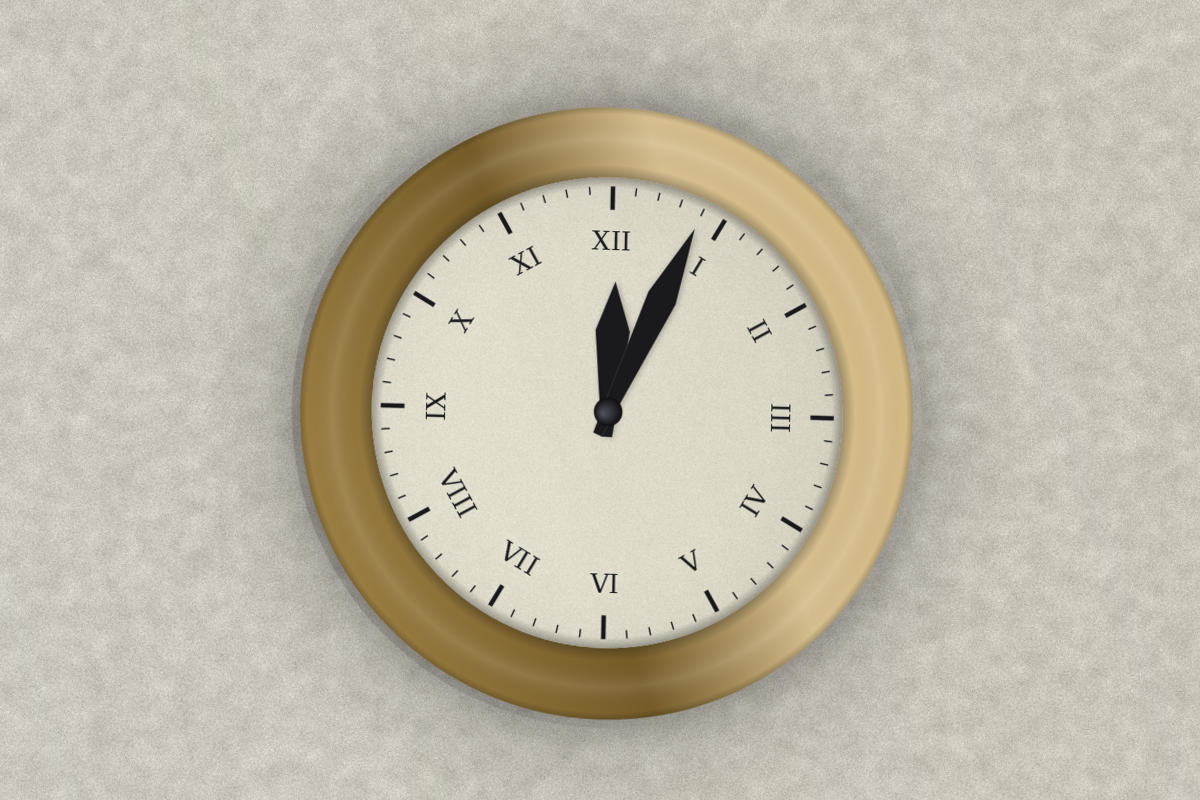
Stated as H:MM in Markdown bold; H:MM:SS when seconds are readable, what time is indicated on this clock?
**12:04**
